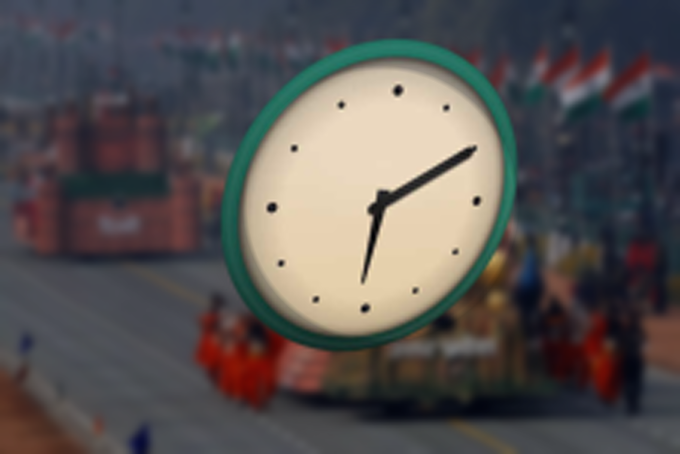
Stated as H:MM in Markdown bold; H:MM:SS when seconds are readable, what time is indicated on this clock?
**6:10**
